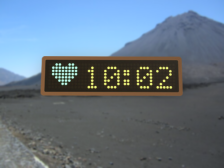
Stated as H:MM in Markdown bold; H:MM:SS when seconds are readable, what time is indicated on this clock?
**10:02**
